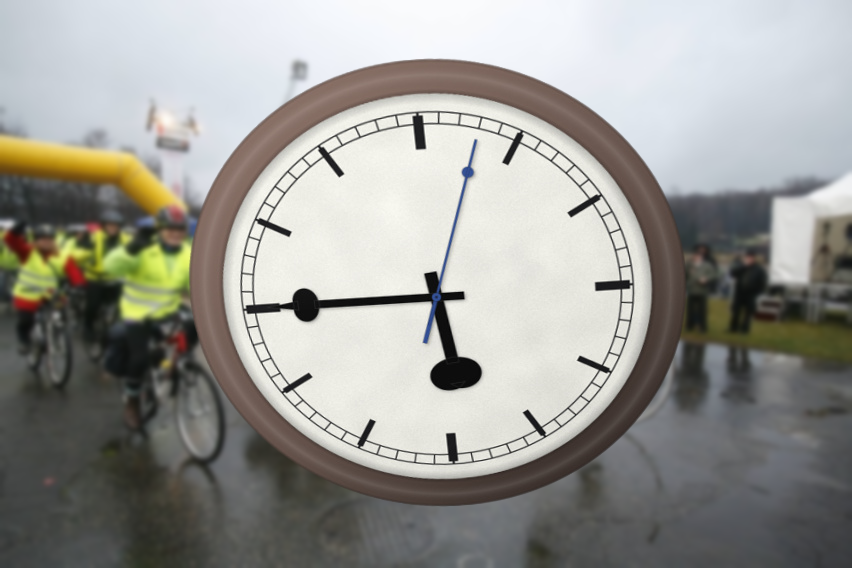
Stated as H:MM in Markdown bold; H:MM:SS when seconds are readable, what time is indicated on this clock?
**5:45:03**
